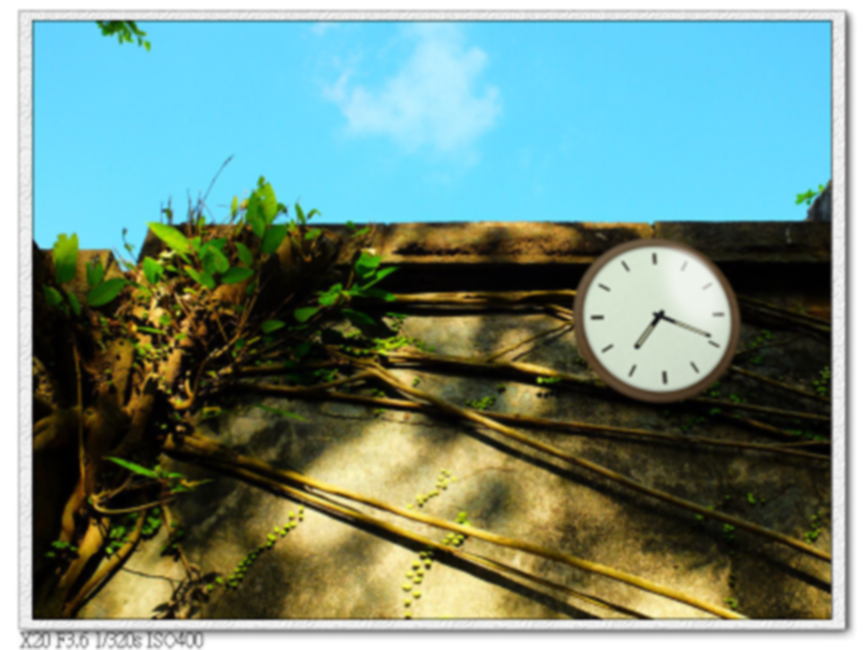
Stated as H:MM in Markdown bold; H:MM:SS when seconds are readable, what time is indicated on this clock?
**7:19**
